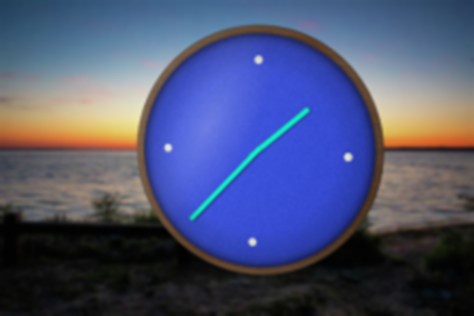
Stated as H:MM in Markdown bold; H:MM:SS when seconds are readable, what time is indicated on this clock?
**1:37**
